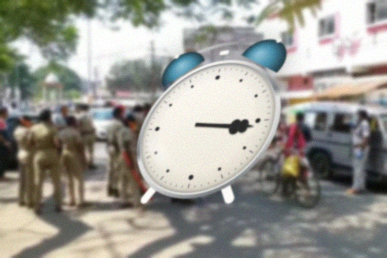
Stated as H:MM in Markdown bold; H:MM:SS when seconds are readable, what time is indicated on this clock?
**3:16**
